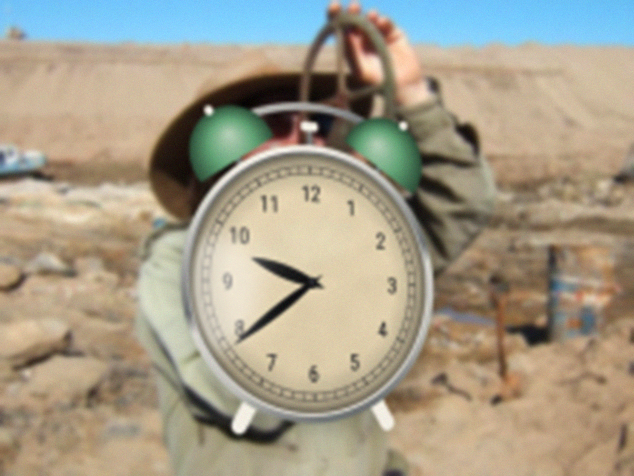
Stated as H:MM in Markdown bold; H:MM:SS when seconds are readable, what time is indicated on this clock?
**9:39**
